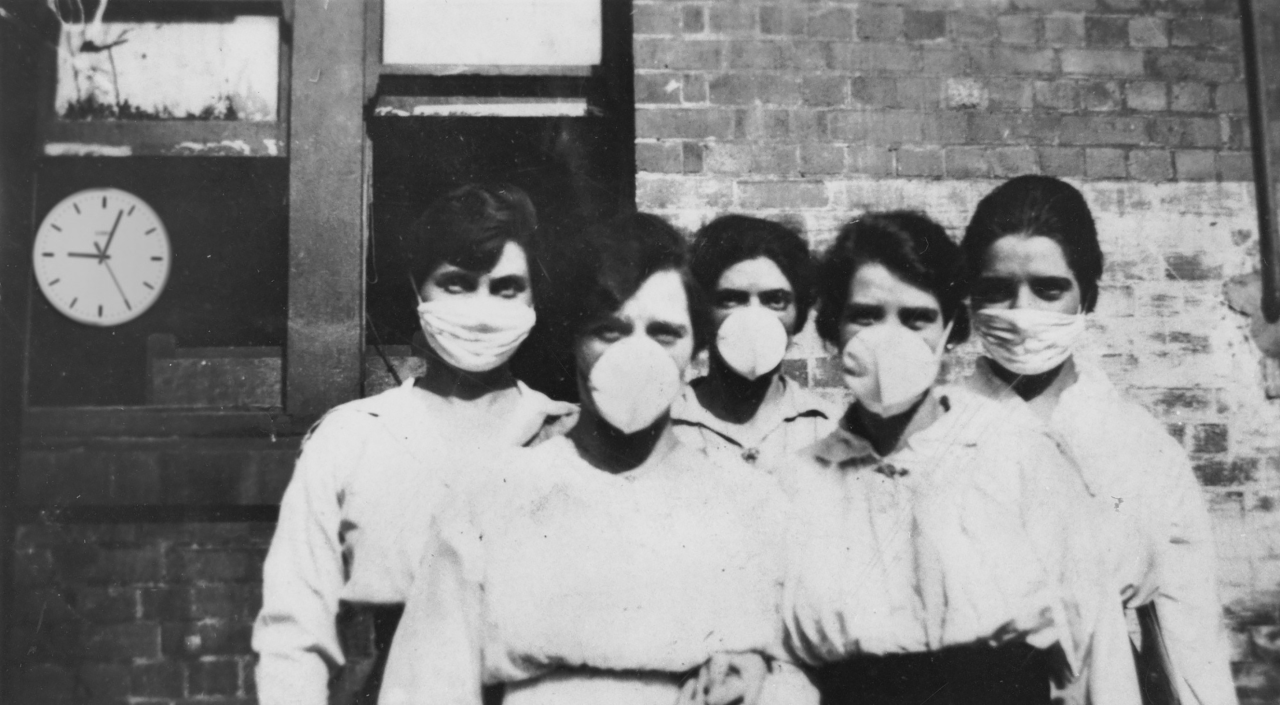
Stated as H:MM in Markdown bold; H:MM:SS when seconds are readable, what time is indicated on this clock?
**9:03:25**
